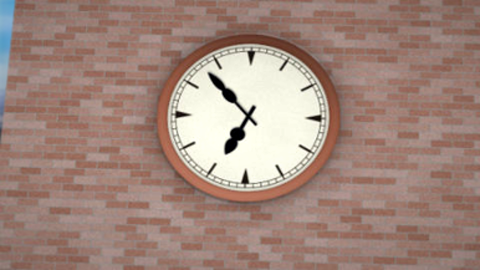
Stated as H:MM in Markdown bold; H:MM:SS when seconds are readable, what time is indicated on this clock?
**6:53**
